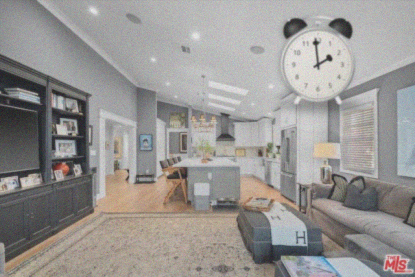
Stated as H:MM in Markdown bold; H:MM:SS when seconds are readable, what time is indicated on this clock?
**1:59**
